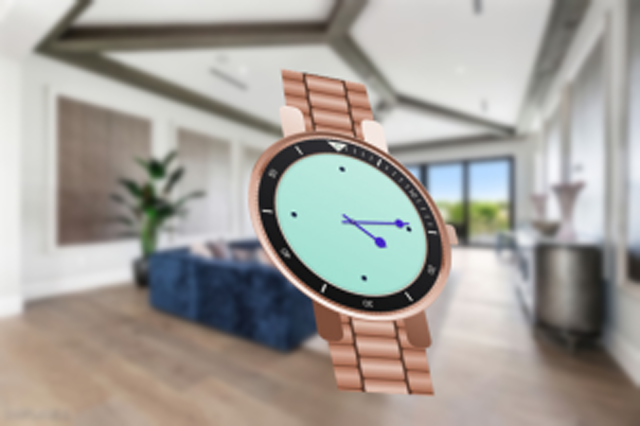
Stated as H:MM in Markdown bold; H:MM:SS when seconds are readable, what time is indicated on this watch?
**4:14**
